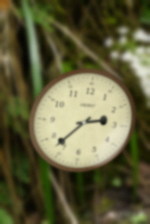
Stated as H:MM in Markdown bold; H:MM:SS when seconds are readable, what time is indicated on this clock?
**2:37**
